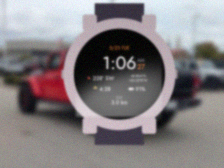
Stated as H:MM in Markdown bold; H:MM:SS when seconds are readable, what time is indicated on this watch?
**1:06**
